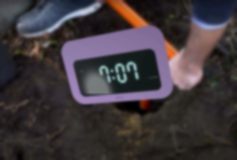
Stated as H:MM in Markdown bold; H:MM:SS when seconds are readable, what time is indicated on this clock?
**7:07**
